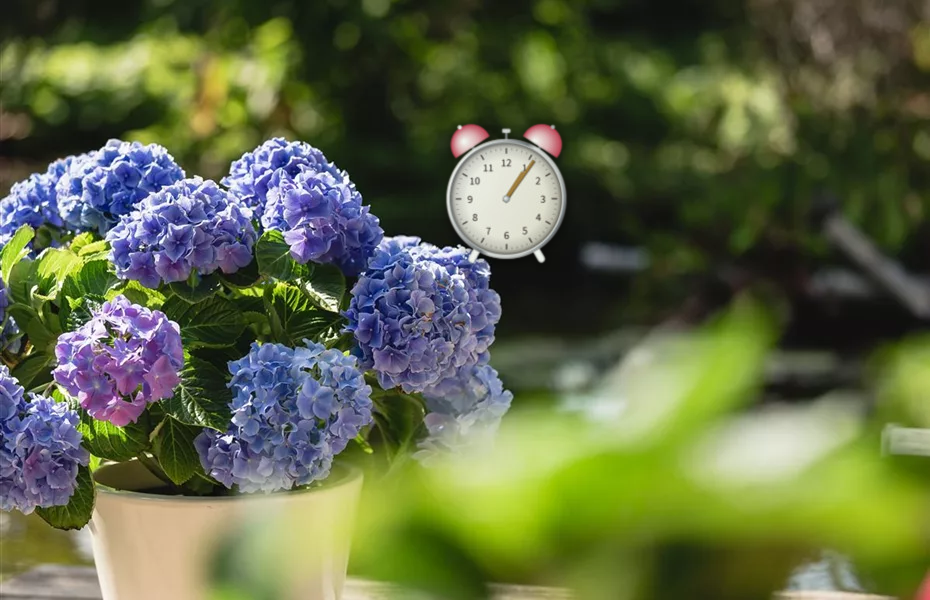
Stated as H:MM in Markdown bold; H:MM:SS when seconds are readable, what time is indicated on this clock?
**1:06**
